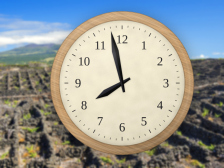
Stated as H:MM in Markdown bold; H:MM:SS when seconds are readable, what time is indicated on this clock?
**7:58**
